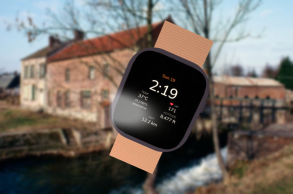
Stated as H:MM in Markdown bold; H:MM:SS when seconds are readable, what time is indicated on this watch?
**2:19**
